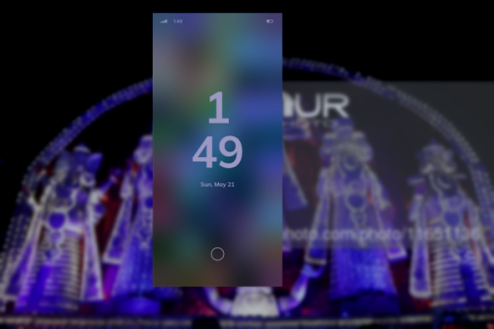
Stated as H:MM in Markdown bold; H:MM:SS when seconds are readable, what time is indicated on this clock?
**1:49**
